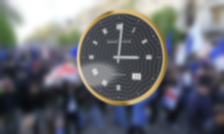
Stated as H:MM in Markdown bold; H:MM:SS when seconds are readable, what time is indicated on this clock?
**3:01**
